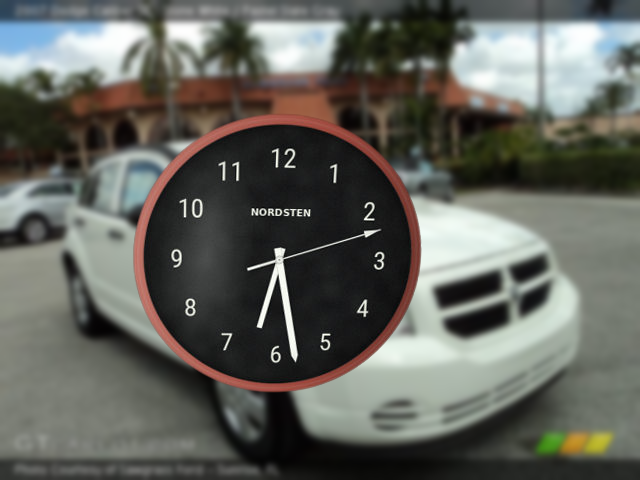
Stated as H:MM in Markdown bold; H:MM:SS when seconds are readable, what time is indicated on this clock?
**6:28:12**
